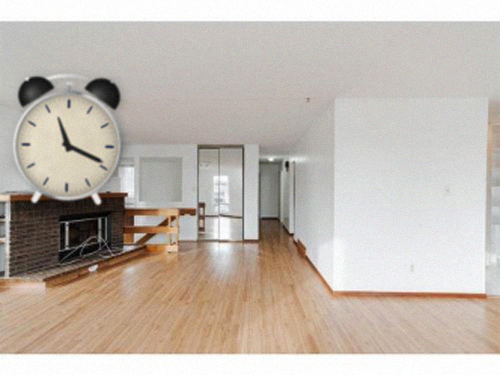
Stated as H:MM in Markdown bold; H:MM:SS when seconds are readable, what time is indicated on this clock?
**11:19**
